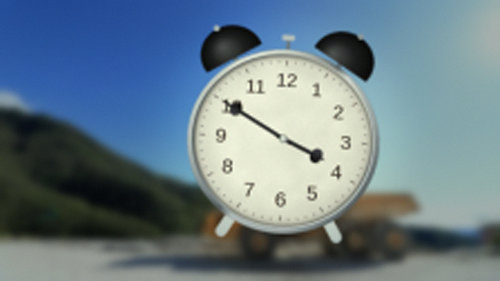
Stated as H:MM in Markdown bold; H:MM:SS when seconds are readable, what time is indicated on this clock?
**3:50**
